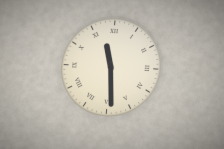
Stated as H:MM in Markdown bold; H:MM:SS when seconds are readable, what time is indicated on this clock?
**11:29**
